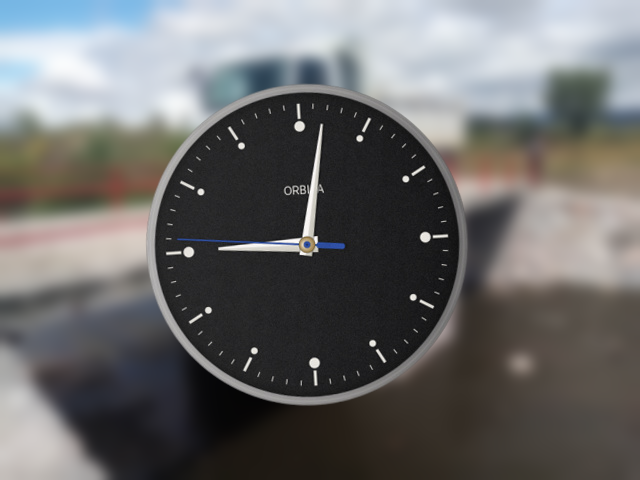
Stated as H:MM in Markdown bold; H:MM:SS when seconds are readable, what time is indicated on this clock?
**9:01:46**
